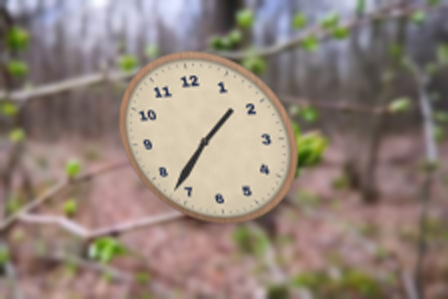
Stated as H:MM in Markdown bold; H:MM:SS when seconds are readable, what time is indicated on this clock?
**1:37**
